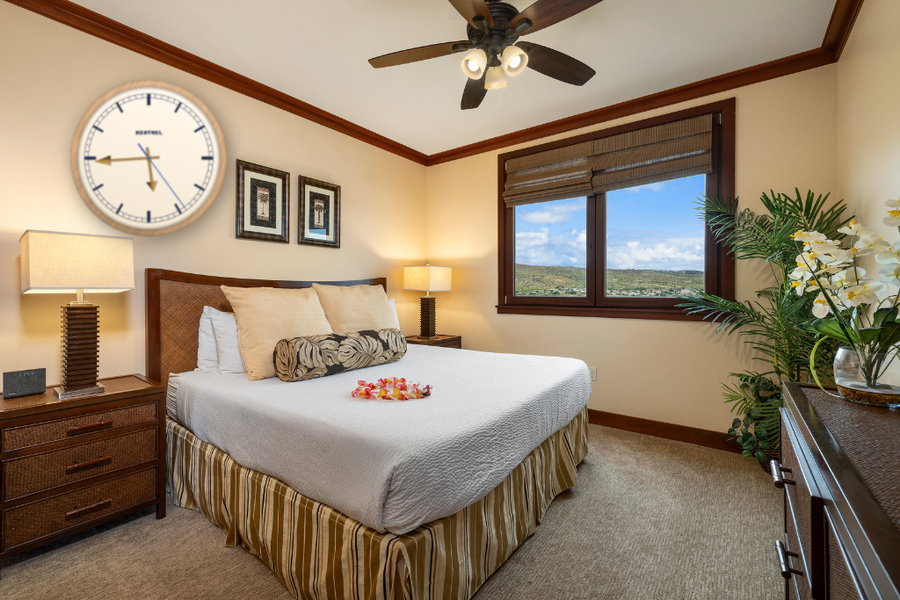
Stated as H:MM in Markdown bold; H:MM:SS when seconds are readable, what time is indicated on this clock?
**5:44:24**
